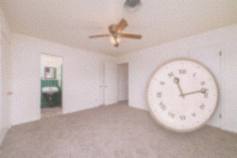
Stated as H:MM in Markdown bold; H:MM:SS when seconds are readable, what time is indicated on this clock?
**11:13**
